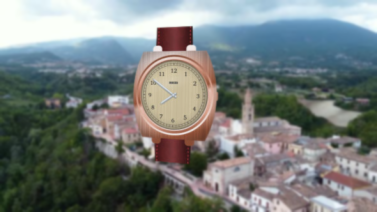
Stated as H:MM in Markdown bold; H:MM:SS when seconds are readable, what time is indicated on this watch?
**7:51**
